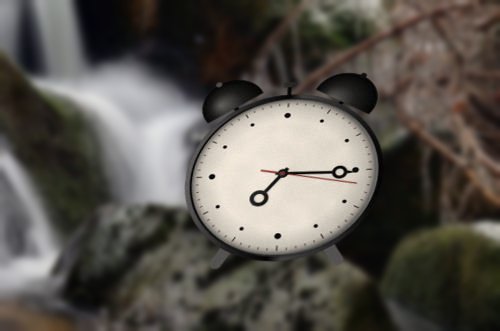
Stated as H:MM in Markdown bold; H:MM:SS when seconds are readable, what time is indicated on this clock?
**7:15:17**
